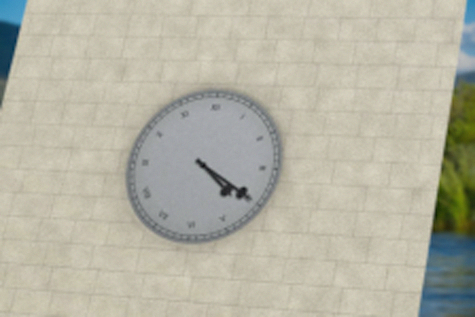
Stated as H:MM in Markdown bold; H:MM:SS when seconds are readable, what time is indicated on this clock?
**4:20**
